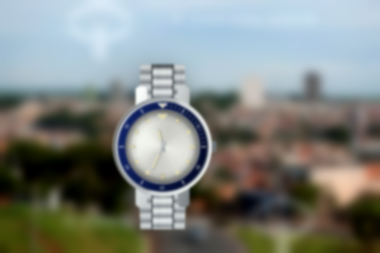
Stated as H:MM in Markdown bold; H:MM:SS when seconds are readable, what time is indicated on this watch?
**11:34**
